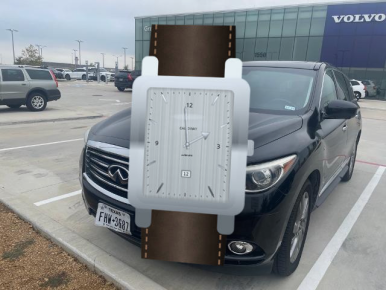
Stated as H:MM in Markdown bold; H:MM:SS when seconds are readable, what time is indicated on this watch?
**1:59**
